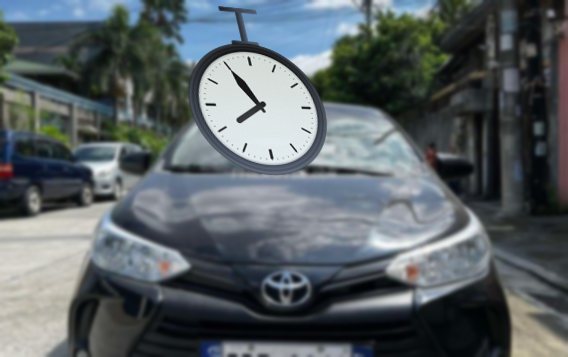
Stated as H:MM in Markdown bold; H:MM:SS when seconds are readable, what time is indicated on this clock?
**7:55**
